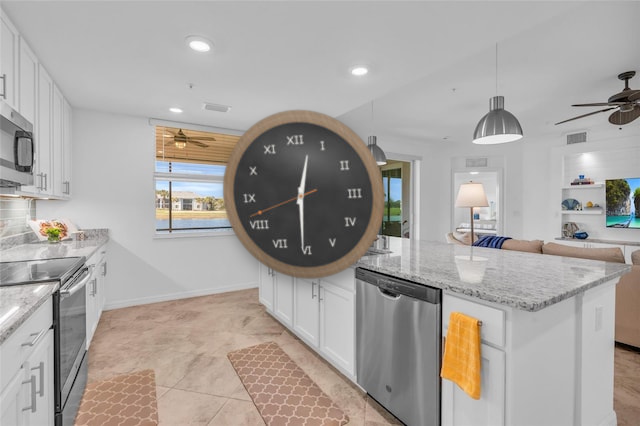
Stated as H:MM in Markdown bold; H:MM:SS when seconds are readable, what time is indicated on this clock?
**12:30:42**
